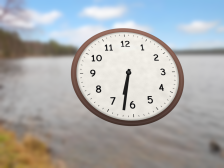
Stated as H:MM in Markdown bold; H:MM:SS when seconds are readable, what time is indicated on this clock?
**6:32**
